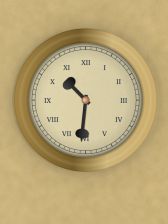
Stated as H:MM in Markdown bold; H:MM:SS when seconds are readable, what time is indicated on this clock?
**10:31**
